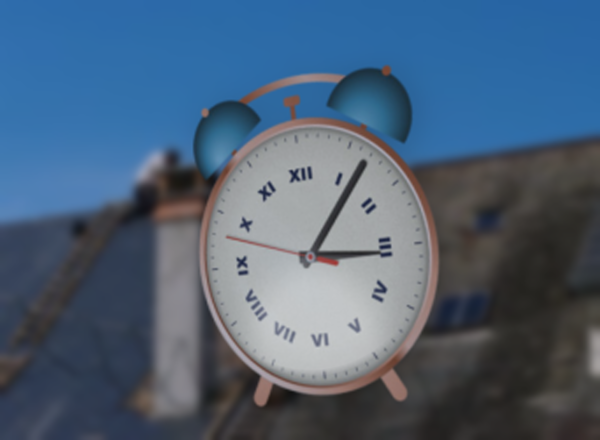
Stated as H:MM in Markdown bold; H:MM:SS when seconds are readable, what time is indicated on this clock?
**3:06:48**
